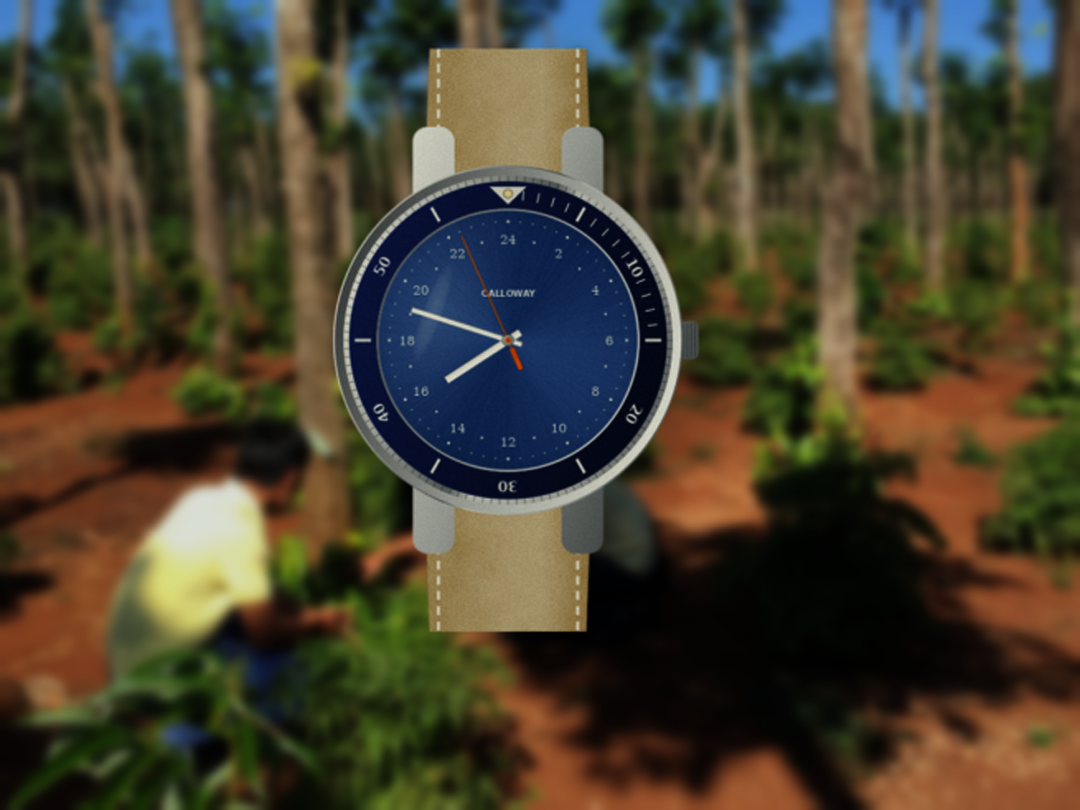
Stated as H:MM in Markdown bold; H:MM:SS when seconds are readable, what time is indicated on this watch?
**15:47:56**
